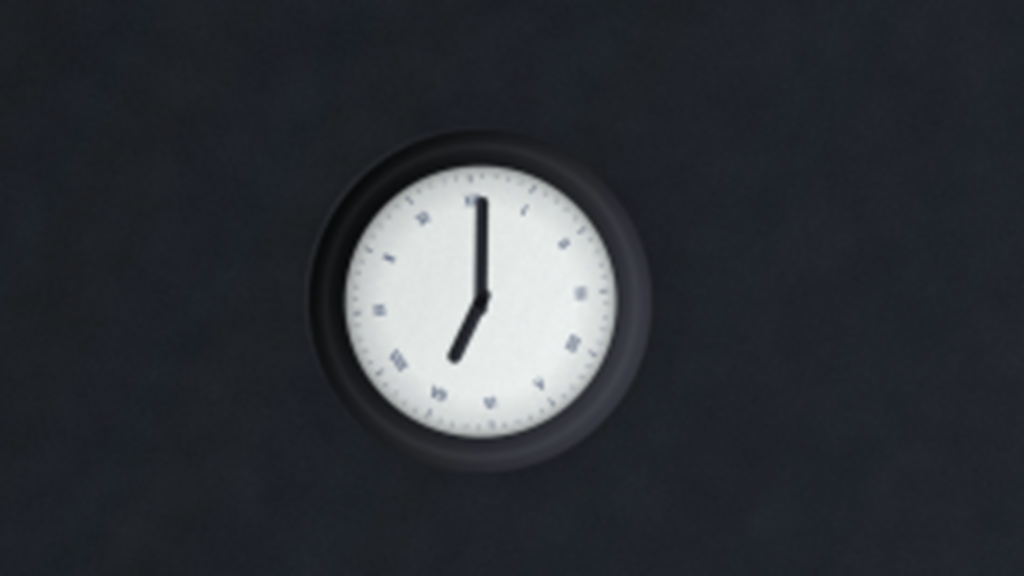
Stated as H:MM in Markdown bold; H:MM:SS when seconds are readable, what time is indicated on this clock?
**7:01**
